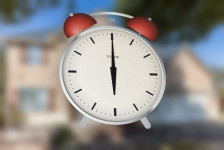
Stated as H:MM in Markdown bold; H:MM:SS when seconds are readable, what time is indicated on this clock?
**6:00**
